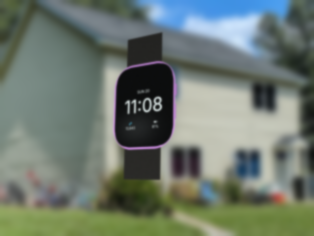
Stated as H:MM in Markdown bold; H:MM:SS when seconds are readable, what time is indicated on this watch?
**11:08**
